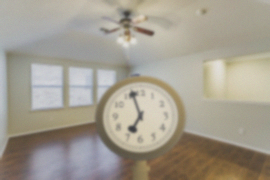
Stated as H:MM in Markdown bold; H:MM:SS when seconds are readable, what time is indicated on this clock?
**6:57**
